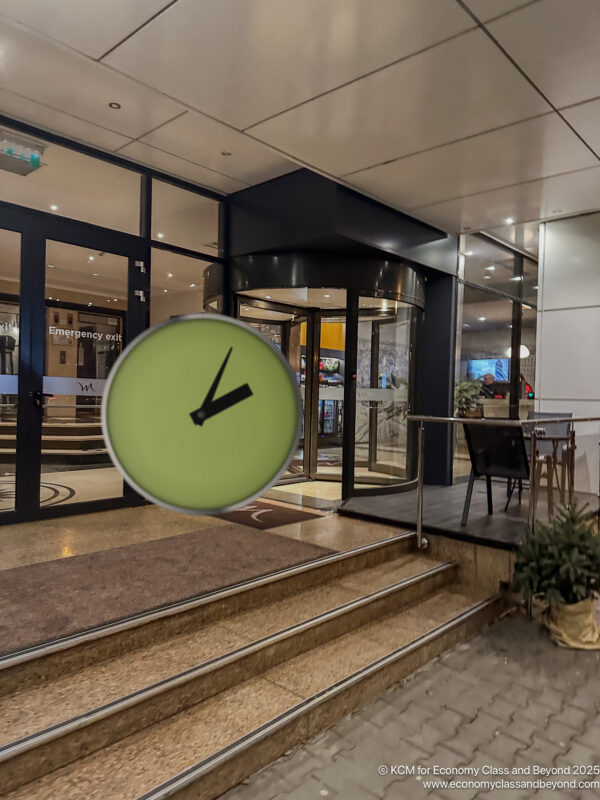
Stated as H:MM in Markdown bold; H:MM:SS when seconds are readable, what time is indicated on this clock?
**2:04**
